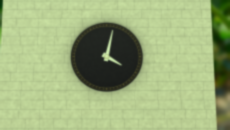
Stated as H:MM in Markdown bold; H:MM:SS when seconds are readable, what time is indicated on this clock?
**4:02**
